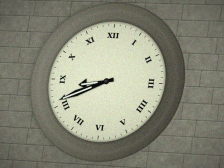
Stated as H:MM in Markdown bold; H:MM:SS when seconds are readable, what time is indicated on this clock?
**8:41**
